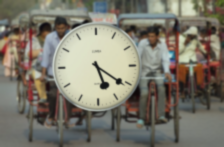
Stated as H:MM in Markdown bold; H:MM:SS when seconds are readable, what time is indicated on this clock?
**5:21**
